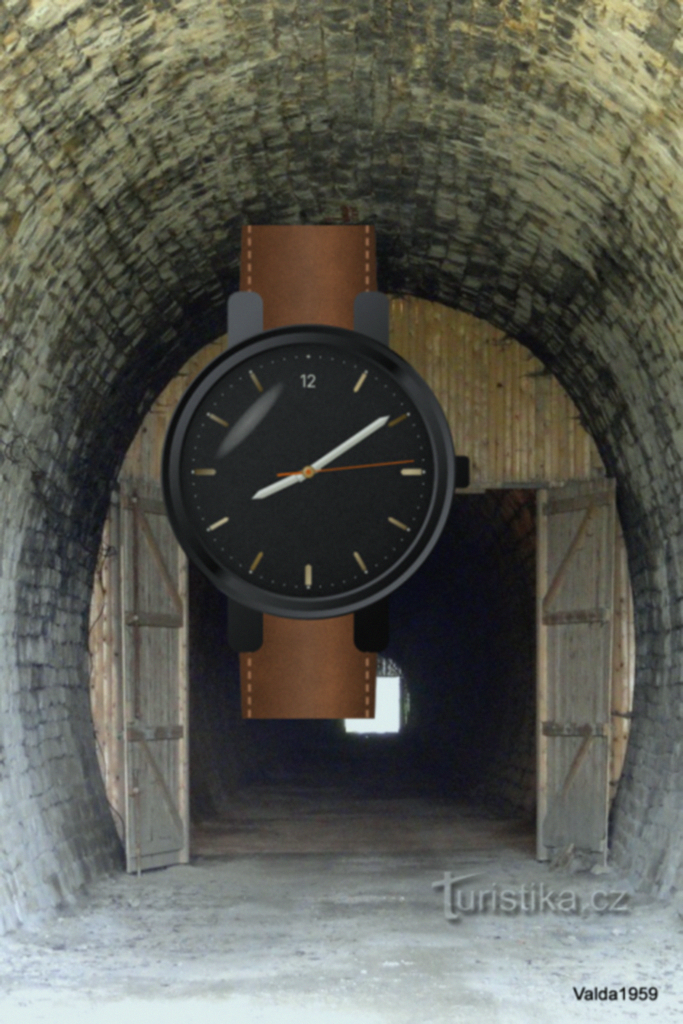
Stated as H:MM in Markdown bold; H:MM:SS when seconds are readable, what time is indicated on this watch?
**8:09:14**
